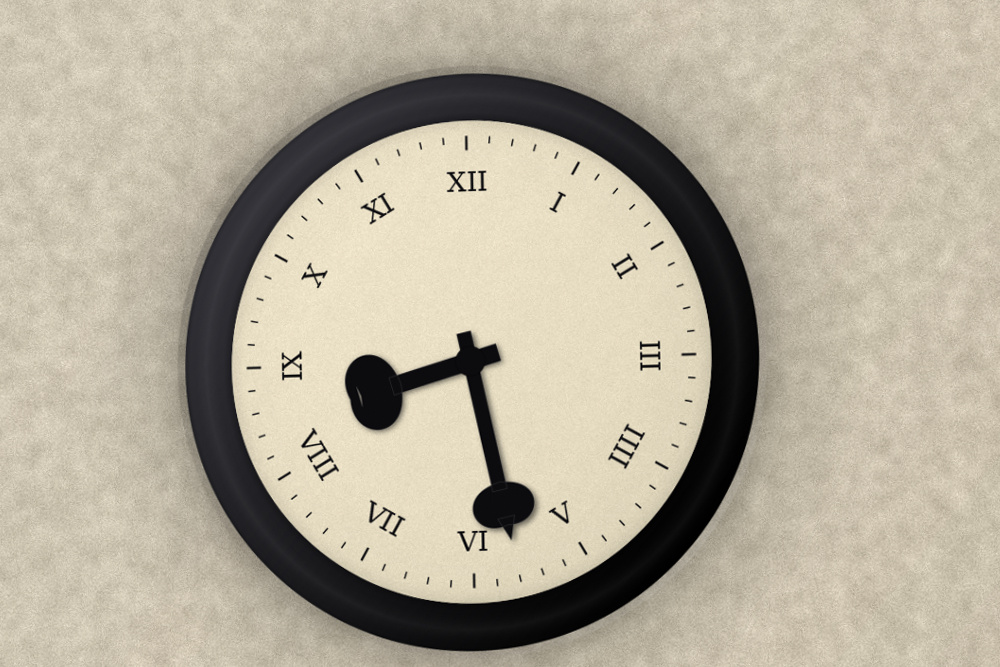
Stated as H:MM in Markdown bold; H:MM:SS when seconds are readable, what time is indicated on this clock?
**8:28**
